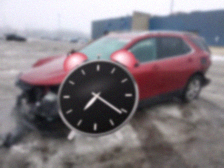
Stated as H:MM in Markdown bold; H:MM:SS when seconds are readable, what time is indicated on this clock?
**7:21**
